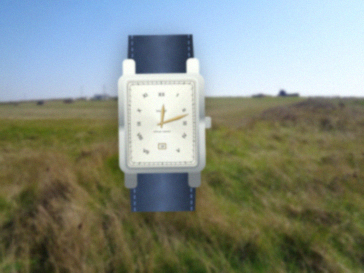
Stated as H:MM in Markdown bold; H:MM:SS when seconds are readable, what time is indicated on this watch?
**12:12**
